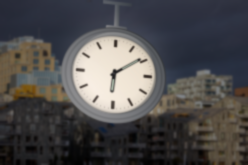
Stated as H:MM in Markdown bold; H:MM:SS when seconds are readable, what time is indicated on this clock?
**6:09**
